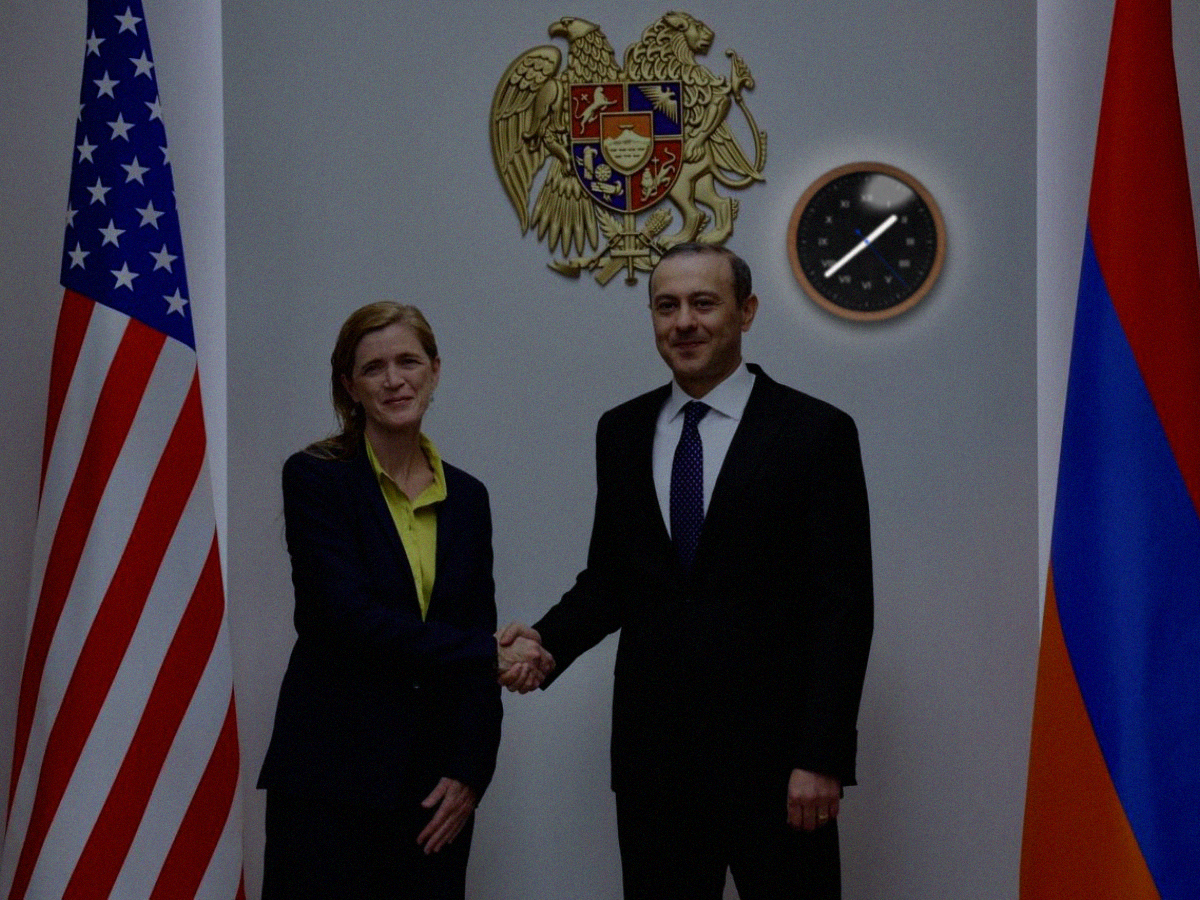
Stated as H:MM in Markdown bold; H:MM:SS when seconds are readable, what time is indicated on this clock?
**1:38:23**
